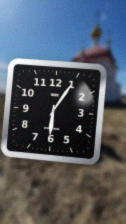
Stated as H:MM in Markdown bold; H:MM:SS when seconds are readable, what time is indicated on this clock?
**6:05**
